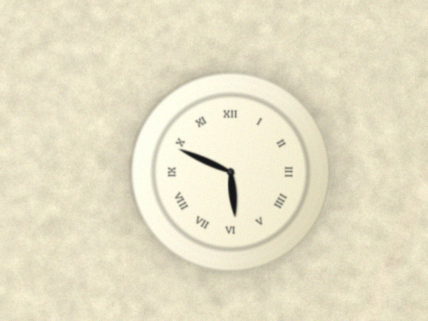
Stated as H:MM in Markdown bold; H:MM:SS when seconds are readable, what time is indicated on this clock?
**5:49**
